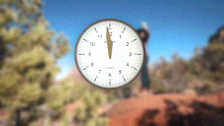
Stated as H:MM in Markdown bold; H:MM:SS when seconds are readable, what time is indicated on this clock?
**11:59**
